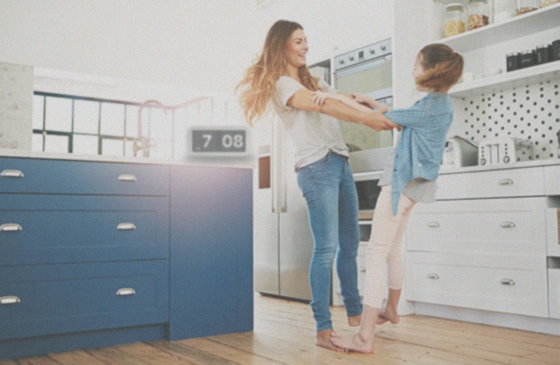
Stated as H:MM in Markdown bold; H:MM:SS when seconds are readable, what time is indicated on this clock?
**7:08**
